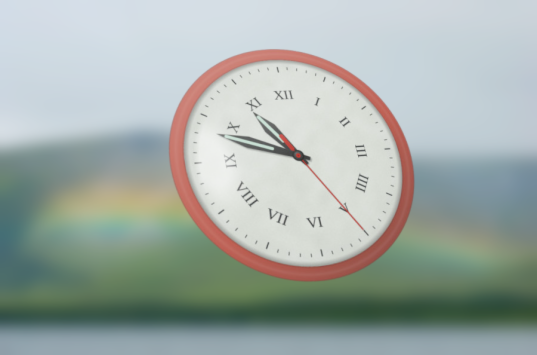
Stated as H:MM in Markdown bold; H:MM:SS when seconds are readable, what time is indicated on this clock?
**10:48:25**
